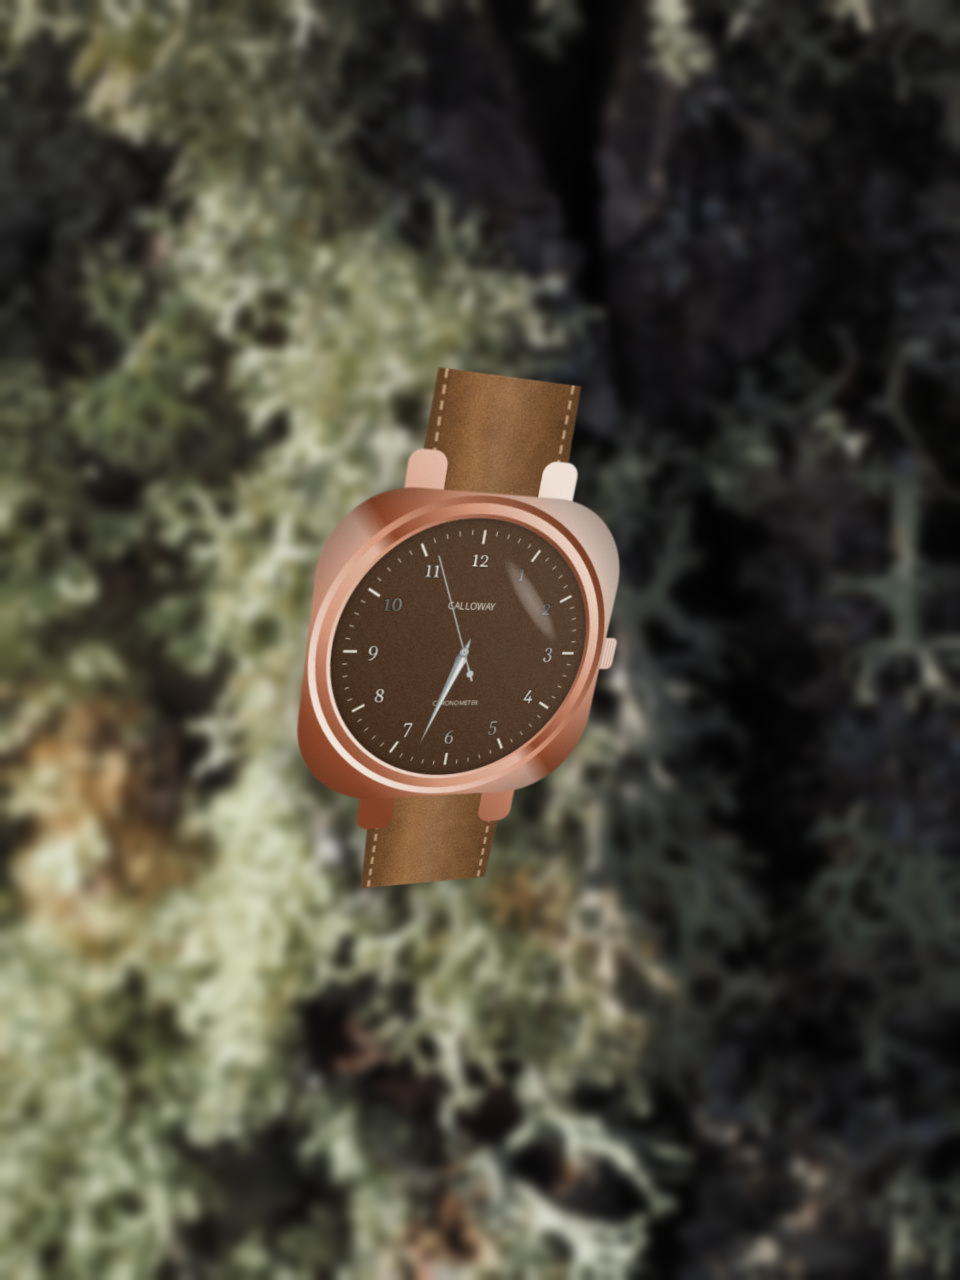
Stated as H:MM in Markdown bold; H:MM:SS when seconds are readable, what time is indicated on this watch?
**6:32:56**
